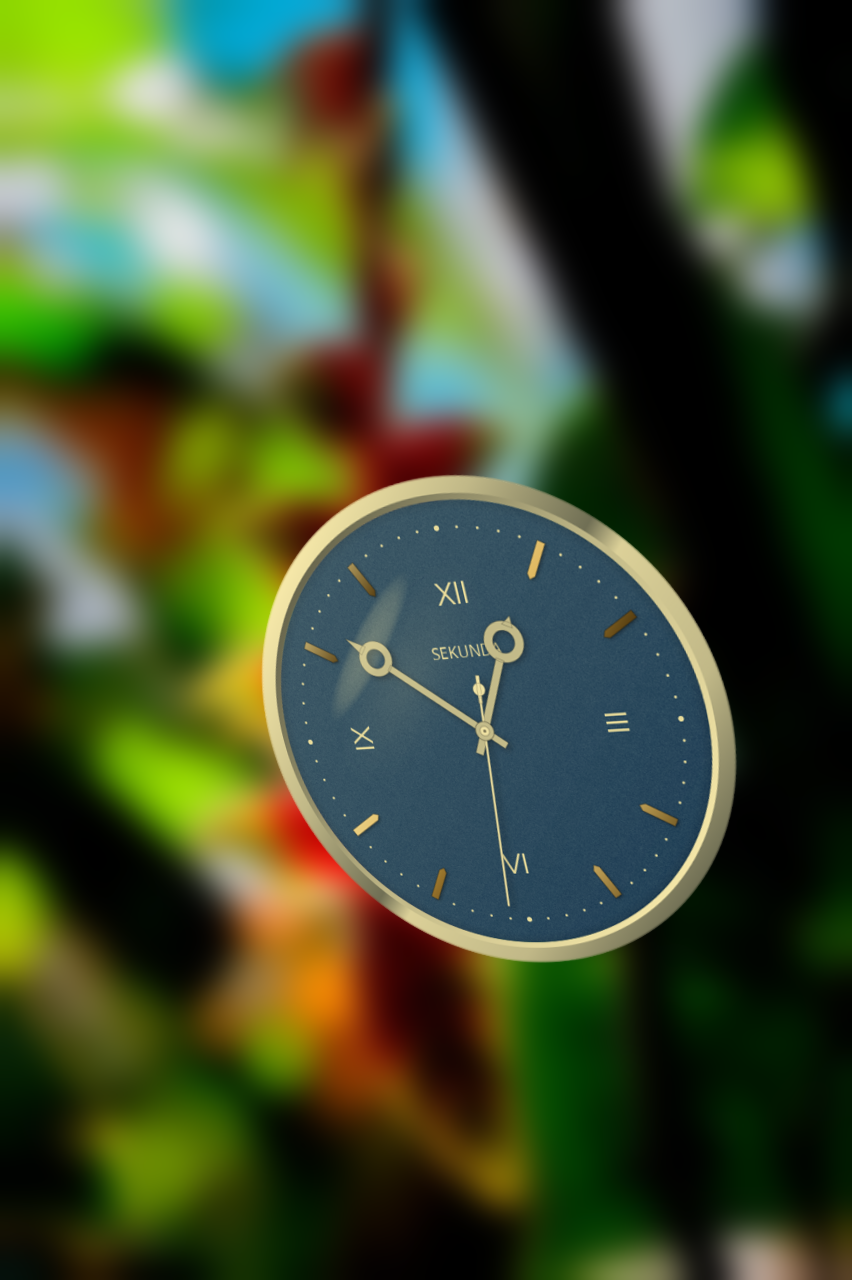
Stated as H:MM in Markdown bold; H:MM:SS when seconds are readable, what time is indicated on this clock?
**12:51:31**
